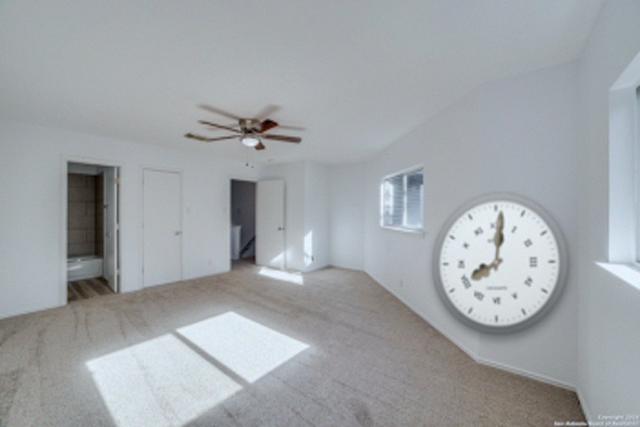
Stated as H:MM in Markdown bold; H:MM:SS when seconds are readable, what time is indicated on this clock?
**8:01**
